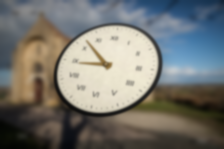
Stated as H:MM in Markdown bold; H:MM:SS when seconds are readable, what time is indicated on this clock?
**8:52**
